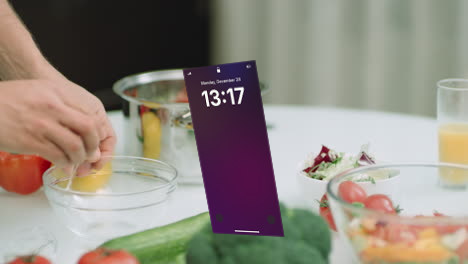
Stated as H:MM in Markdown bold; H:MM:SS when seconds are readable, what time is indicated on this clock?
**13:17**
